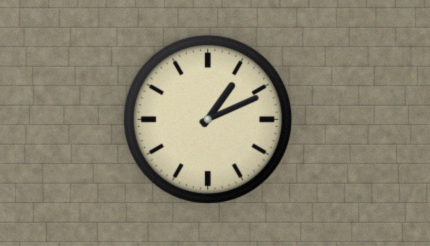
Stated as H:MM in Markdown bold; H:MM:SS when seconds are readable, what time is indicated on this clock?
**1:11**
